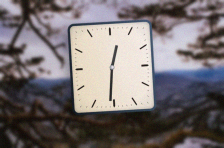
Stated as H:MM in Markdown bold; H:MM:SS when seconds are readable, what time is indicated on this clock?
**12:31**
